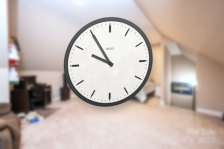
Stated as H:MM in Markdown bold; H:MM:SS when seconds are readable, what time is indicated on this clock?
**9:55**
